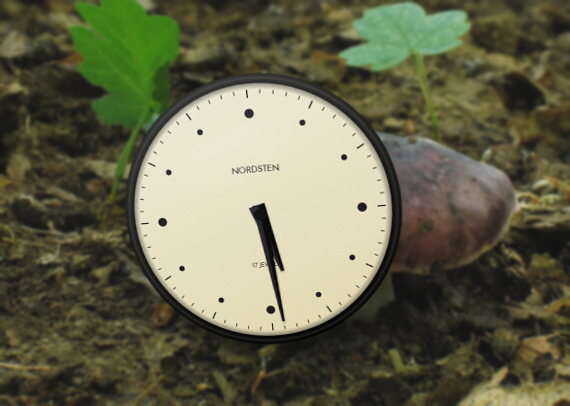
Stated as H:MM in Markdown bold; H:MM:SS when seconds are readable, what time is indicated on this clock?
**5:29**
